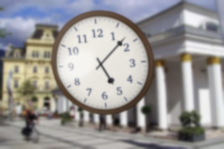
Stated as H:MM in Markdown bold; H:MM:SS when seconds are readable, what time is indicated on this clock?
**5:08**
